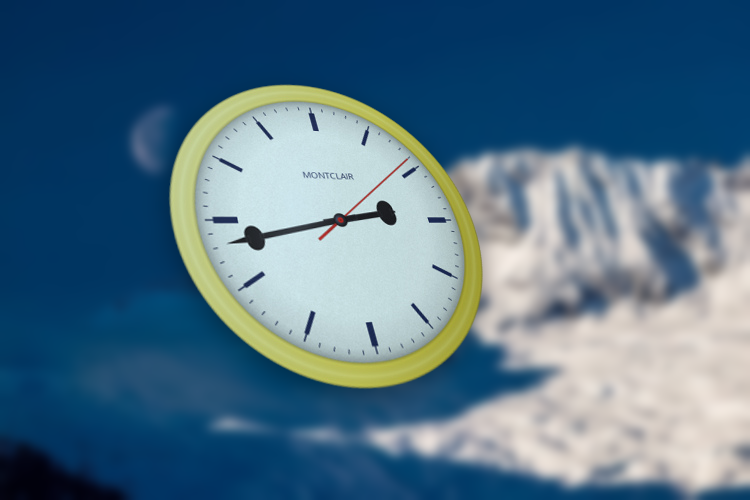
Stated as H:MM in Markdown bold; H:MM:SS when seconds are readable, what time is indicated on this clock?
**2:43:09**
